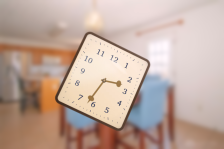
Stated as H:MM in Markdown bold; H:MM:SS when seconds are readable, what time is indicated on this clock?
**2:32**
